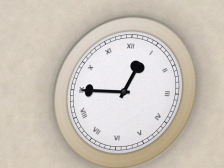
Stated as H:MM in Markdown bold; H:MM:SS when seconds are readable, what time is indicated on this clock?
**12:45**
